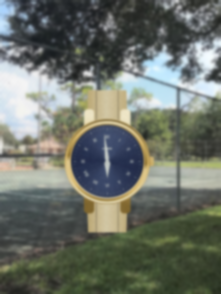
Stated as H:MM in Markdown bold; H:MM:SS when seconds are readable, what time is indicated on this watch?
**5:59**
